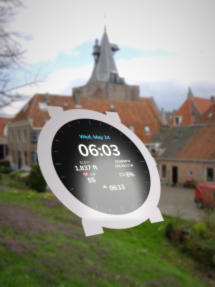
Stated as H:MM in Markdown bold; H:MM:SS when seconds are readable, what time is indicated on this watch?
**6:03**
